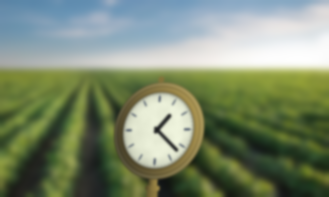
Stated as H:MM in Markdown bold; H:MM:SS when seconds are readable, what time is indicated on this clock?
**1:22**
